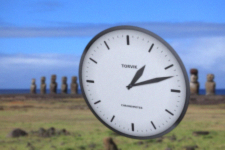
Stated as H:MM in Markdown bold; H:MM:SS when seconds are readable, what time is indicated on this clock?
**1:12**
